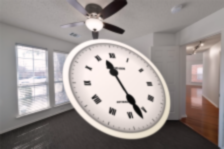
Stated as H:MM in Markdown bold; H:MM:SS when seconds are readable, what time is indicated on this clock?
**11:27**
